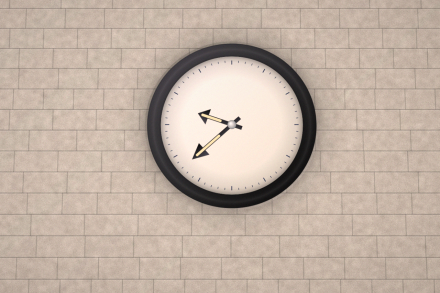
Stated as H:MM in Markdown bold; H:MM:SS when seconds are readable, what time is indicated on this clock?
**9:38**
